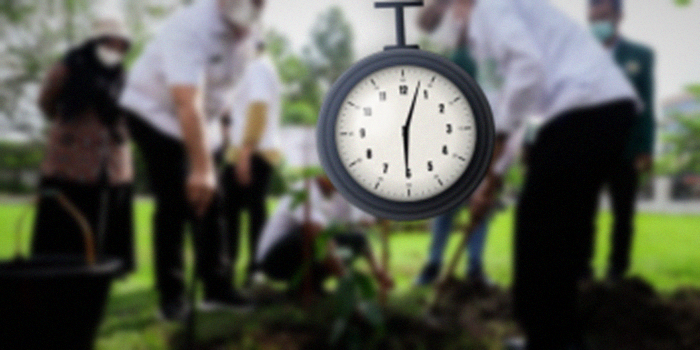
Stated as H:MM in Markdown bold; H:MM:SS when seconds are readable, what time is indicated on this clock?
**6:03**
